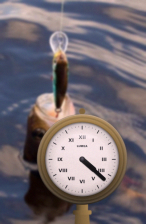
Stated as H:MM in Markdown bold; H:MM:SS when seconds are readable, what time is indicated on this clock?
**4:22**
